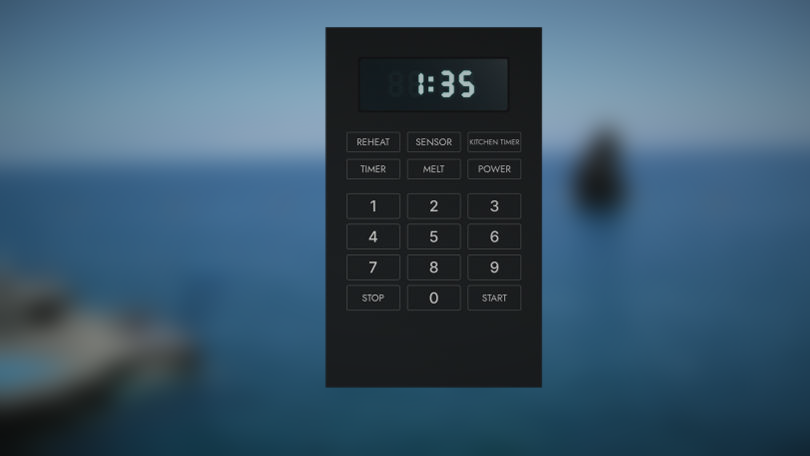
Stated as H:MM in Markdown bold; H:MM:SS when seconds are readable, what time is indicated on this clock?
**1:35**
